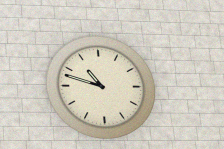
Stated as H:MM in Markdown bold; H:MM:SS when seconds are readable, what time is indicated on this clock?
**10:48**
